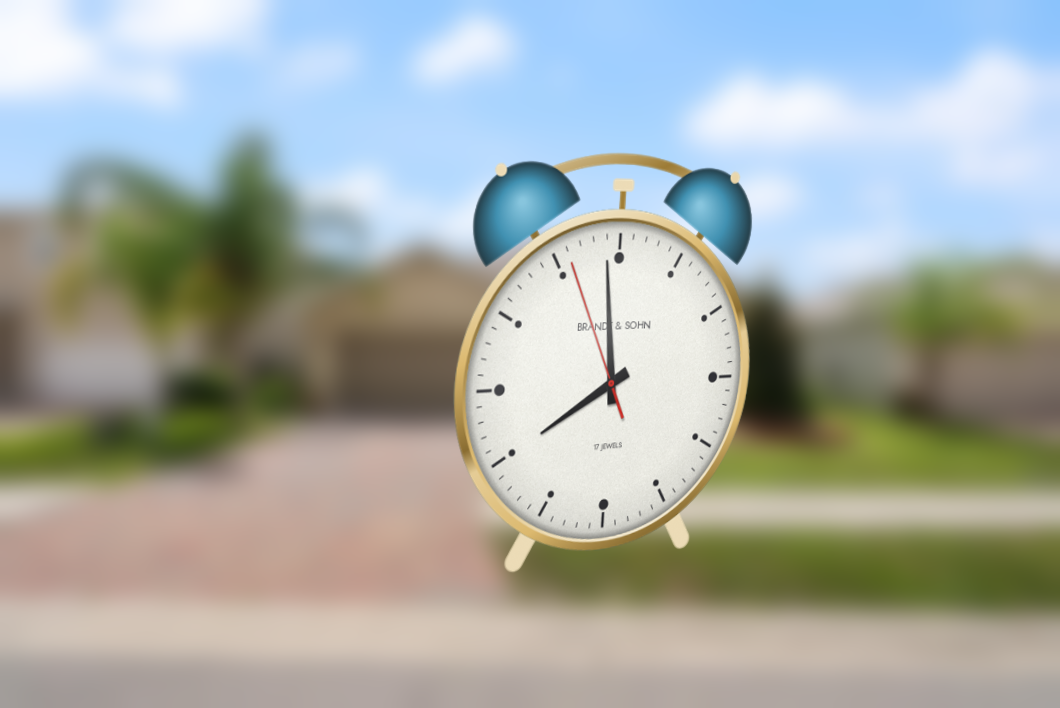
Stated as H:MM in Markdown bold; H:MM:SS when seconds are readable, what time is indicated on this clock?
**7:58:56**
